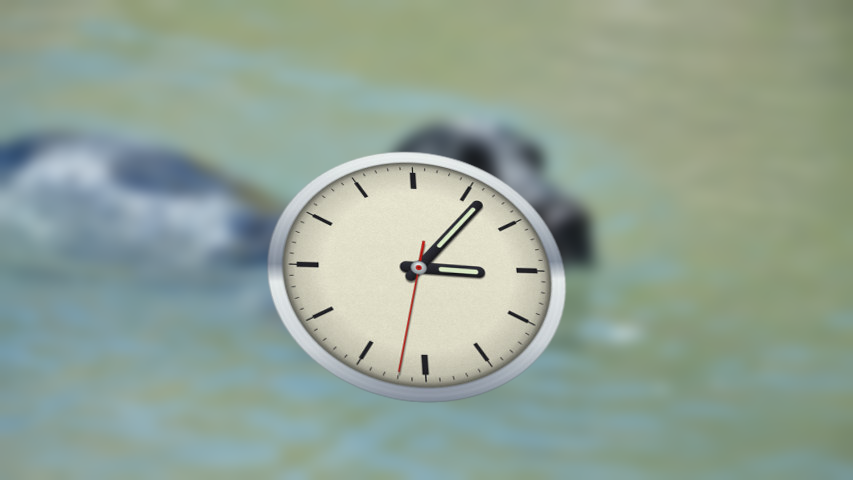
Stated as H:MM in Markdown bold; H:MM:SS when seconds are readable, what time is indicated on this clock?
**3:06:32**
